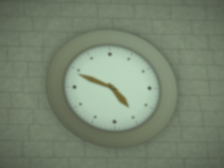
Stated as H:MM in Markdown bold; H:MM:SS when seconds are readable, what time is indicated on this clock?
**4:49**
